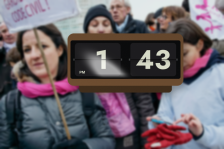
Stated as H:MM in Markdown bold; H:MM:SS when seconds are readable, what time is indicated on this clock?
**1:43**
